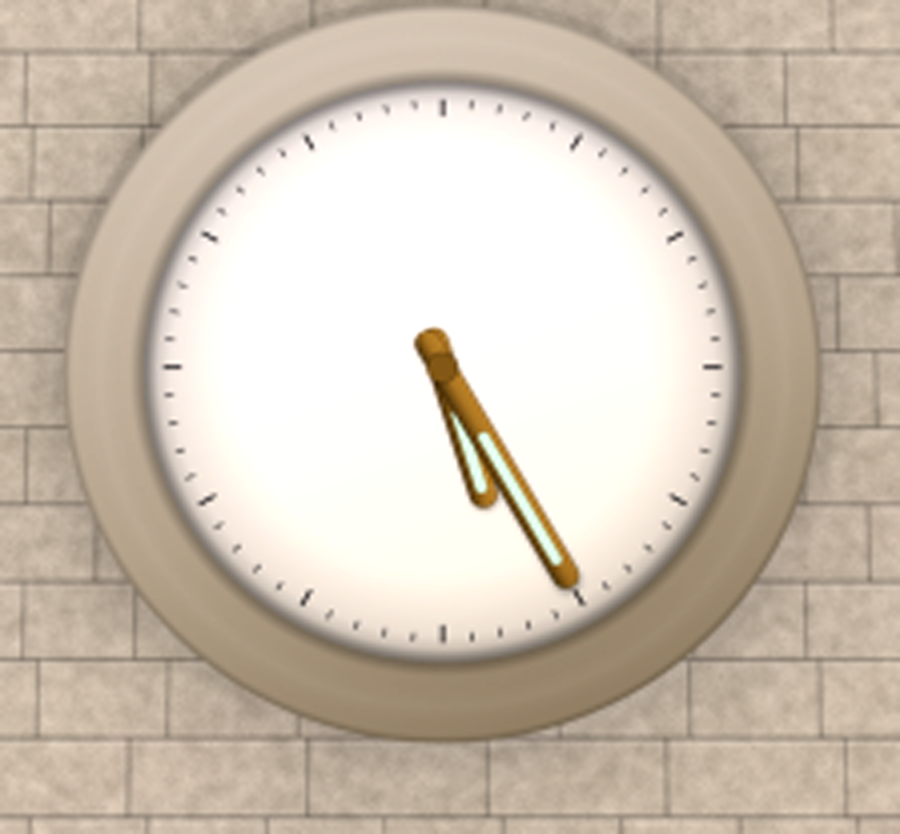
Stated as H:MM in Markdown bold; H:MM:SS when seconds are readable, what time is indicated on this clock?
**5:25**
